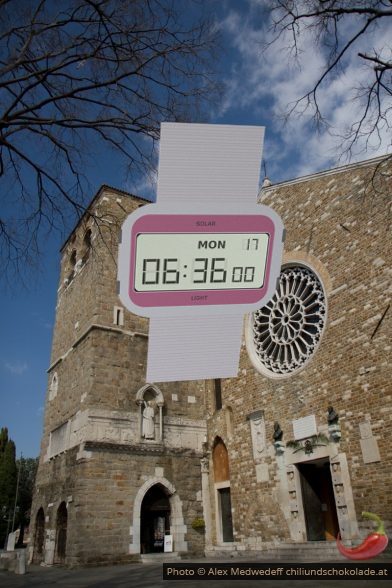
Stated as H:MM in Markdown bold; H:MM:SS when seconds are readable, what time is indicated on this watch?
**6:36:00**
